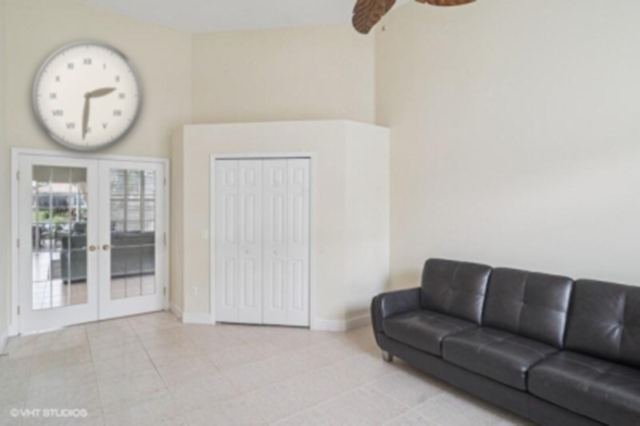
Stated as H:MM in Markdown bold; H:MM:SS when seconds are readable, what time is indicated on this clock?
**2:31**
